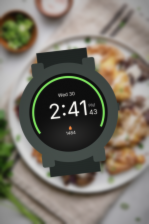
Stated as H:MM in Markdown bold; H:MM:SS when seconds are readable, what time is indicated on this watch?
**2:41**
